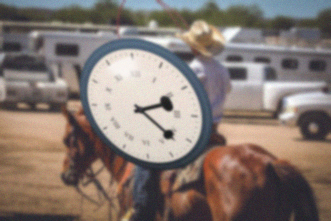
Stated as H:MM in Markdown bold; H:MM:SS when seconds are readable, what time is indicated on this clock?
**2:22**
